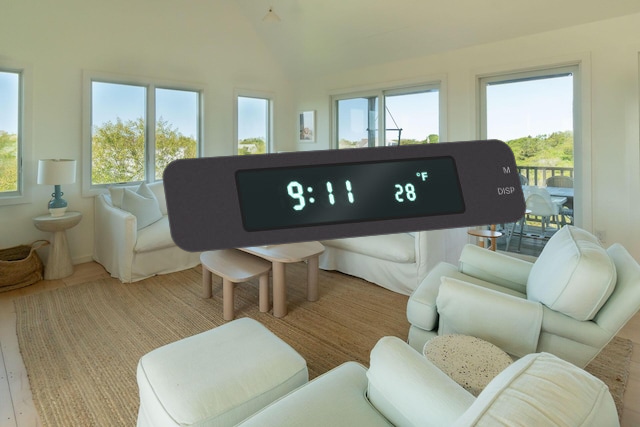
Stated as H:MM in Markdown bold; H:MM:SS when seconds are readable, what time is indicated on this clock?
**9:11**
